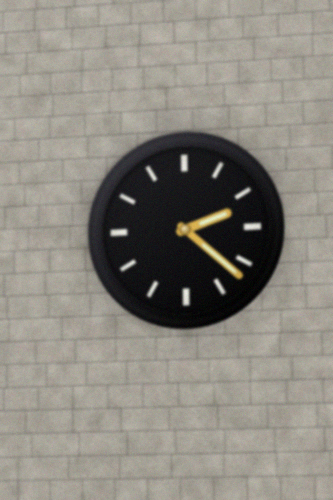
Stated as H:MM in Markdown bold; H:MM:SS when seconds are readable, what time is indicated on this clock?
**2:22**
